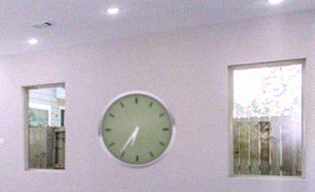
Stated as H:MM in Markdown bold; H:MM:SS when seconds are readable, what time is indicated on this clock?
**6:36**
